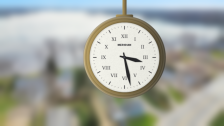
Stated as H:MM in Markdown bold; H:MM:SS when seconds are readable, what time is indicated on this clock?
**3:28**
